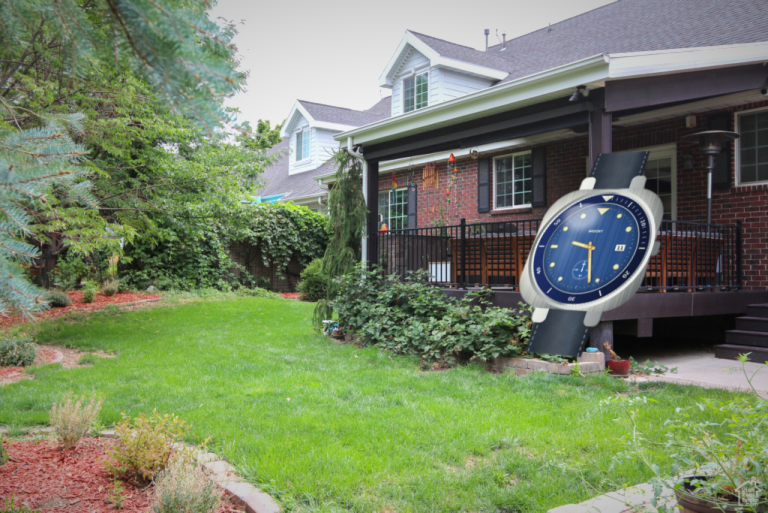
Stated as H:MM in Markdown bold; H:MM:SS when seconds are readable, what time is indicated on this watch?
**9:27**
